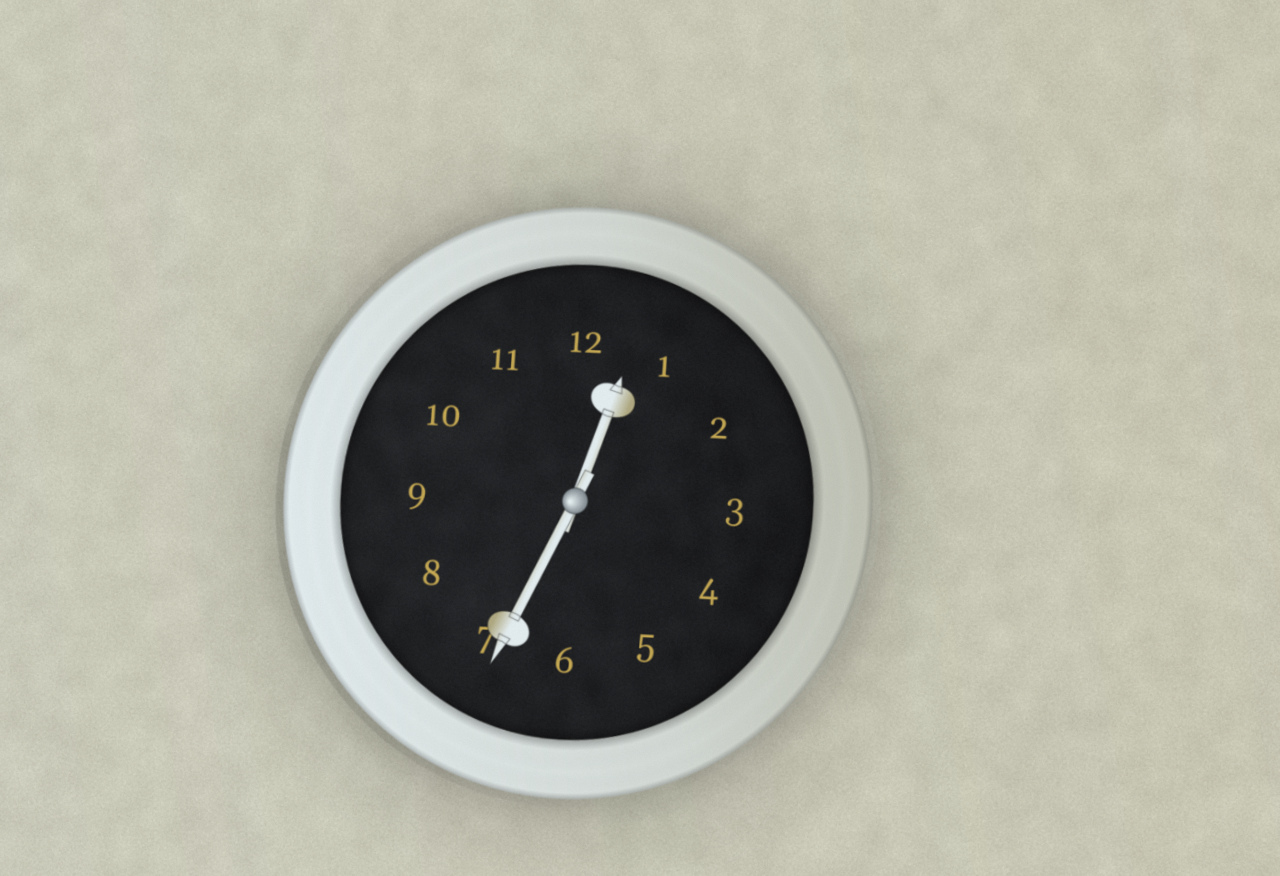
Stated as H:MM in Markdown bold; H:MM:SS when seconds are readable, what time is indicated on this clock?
**12:34**
